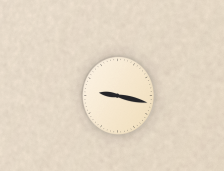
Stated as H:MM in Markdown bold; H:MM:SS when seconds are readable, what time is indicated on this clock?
**9:17**
